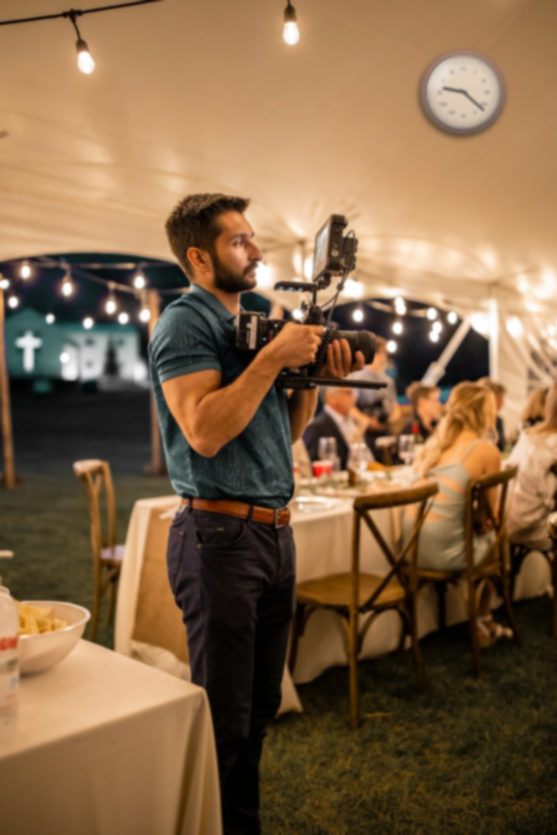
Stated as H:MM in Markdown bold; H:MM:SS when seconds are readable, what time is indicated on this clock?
**9:22**
